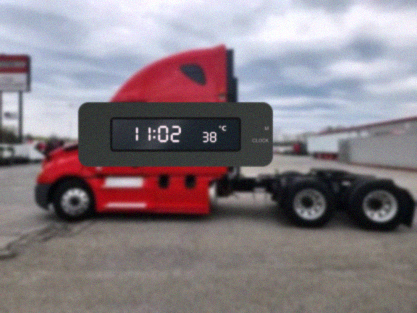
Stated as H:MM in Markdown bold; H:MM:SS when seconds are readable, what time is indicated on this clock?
**11:02**
